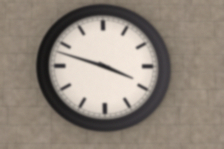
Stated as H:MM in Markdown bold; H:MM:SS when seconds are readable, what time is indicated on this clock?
**3:48**
